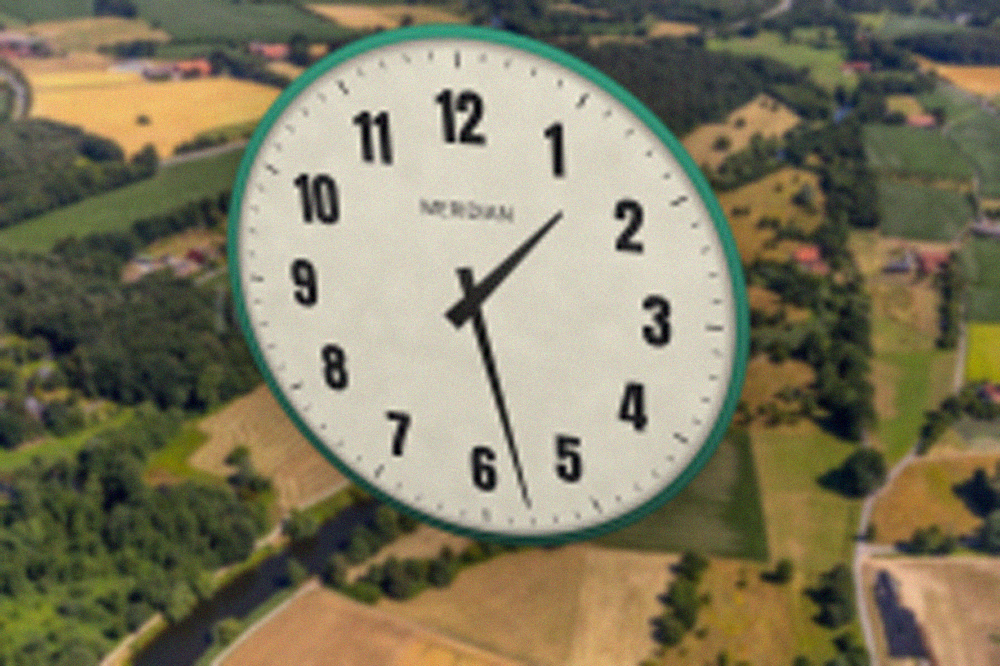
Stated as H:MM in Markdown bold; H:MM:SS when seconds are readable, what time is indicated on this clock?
**1:28**
